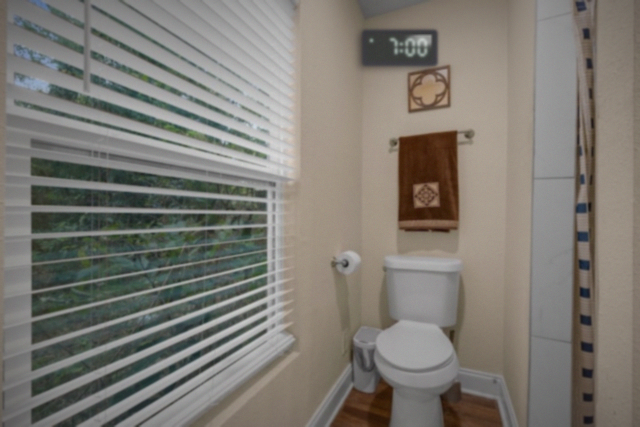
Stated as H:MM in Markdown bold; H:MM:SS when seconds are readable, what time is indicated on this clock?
**7:00**
